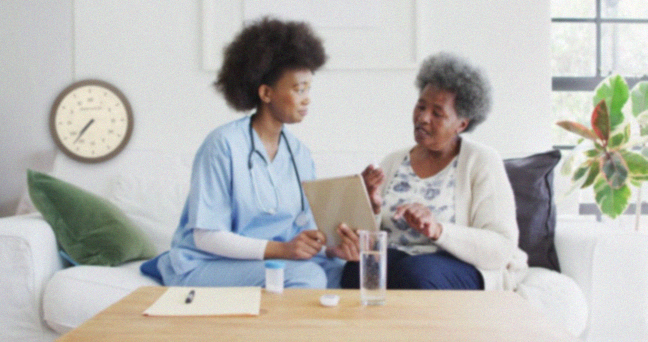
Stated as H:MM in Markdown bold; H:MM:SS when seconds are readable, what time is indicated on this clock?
**7:37**
